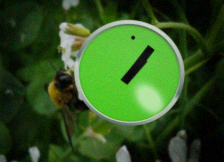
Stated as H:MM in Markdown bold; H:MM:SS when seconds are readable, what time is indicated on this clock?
**1:05**
